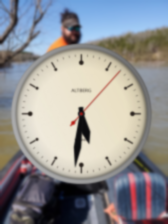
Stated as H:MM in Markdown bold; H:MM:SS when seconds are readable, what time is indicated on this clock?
**5:31:07**
